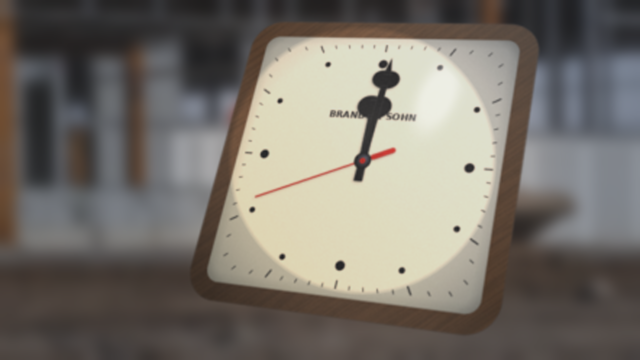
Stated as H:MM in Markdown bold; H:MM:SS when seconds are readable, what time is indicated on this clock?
**12:00:41**
